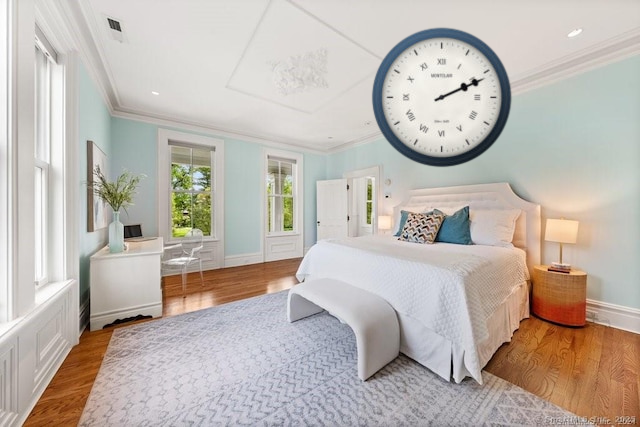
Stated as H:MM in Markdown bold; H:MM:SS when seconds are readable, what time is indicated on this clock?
**2:11**
